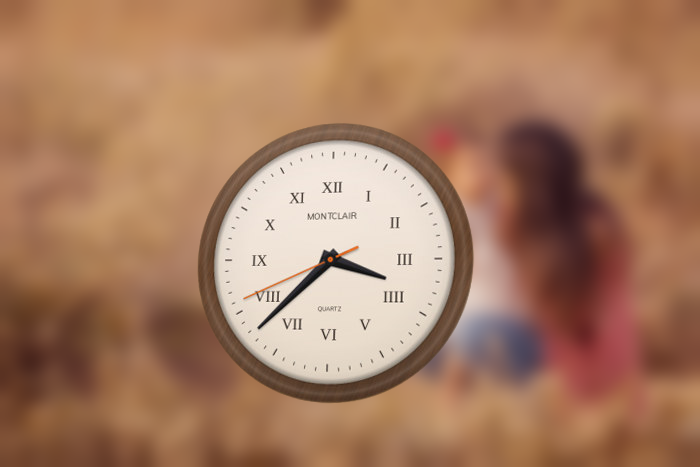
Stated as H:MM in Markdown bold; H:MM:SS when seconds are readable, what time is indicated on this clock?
**3:37:41**
